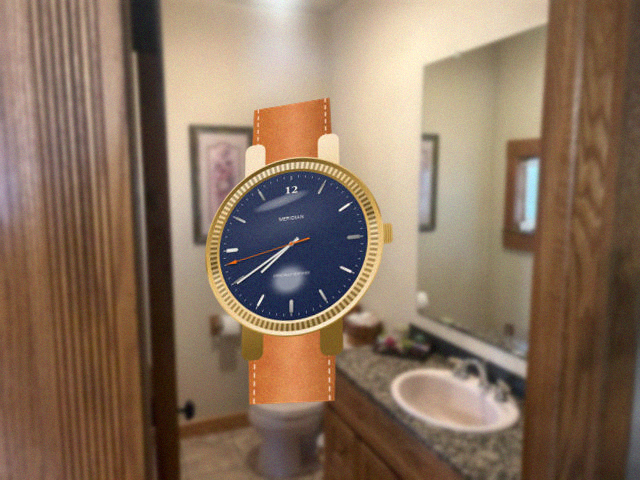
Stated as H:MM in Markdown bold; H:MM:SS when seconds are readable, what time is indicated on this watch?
**7:39:43**
